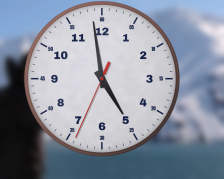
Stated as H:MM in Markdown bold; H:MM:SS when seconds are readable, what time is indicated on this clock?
**4:58:34**
